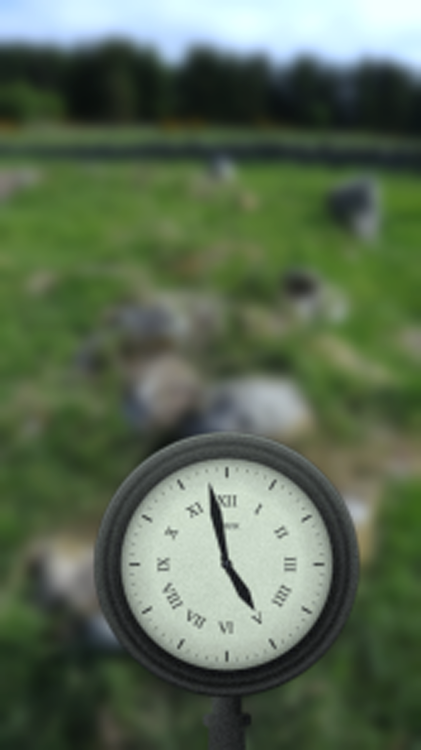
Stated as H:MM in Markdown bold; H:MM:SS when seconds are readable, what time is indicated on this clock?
**4:58**
